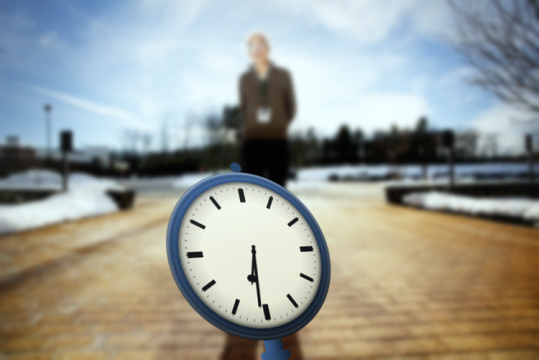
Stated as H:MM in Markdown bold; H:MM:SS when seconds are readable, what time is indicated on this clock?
**6:31**
